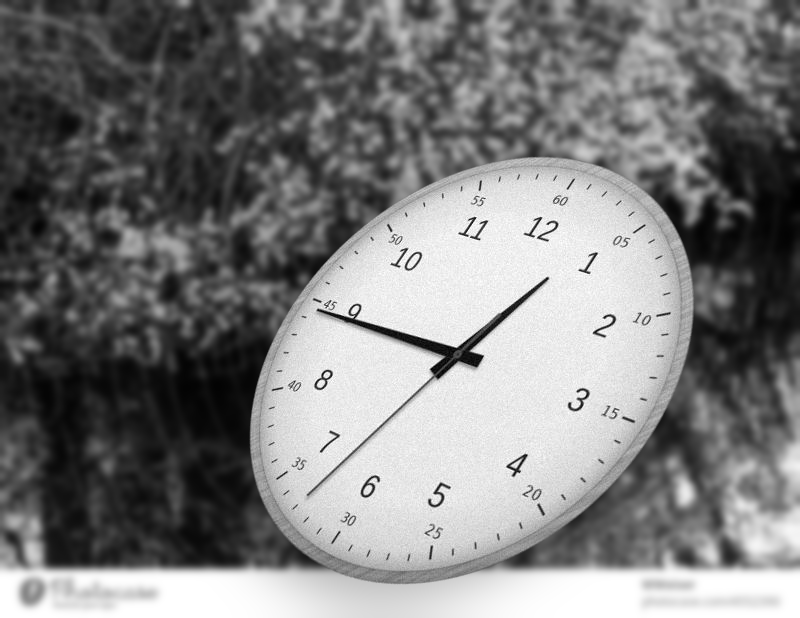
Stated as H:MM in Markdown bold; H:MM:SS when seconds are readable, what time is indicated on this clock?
**12:44:33**
